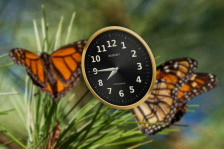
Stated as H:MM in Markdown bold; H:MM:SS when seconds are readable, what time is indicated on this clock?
**7:45**
